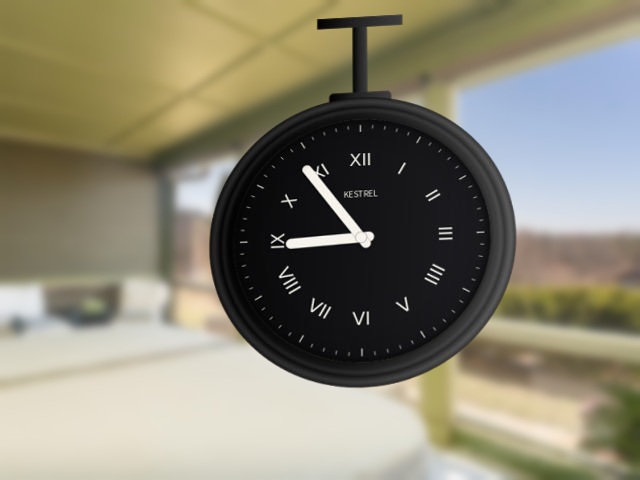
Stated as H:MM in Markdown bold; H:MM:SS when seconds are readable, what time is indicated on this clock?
**8:54**
